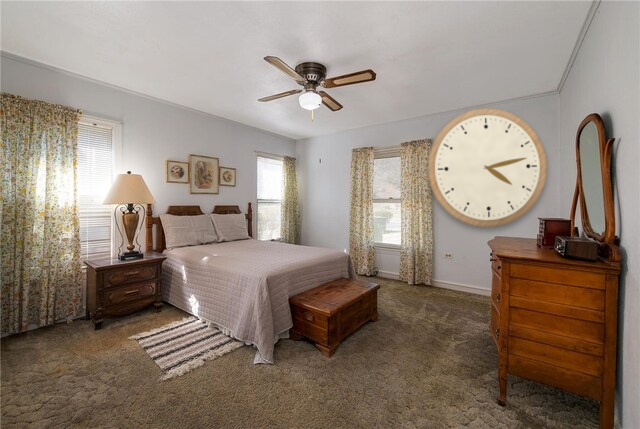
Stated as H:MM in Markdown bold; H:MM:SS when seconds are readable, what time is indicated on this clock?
**4:13**
